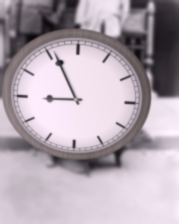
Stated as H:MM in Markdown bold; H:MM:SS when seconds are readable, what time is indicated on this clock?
**8:56**
